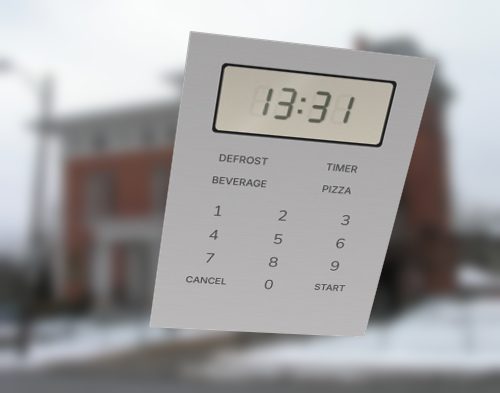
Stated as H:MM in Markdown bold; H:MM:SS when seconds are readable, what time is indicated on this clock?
**13:31**
